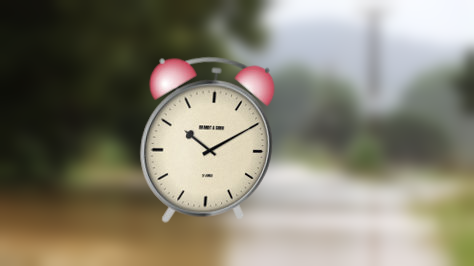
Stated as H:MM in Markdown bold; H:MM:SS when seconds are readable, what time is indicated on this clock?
**10:10**
